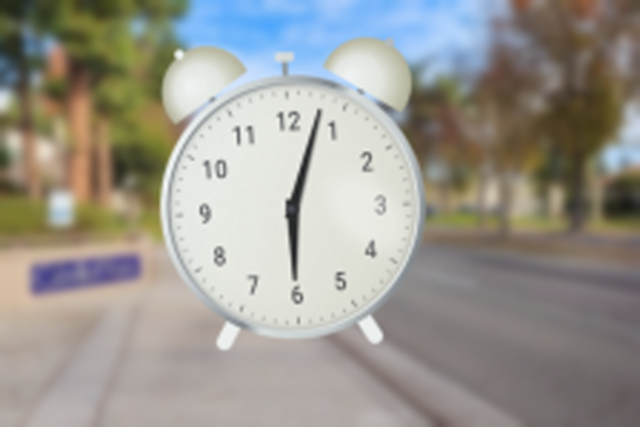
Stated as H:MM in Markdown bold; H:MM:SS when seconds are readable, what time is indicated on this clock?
**6:03**
